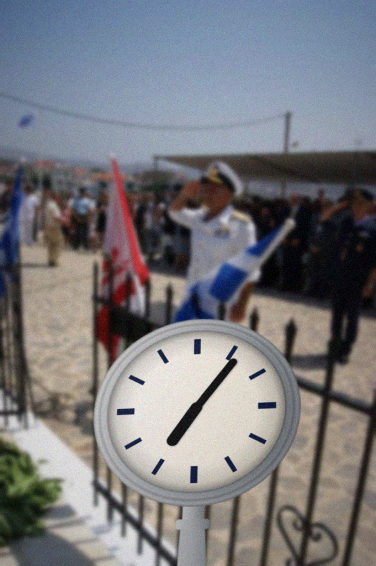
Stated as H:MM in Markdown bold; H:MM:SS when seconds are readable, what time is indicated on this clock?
**7:06**
